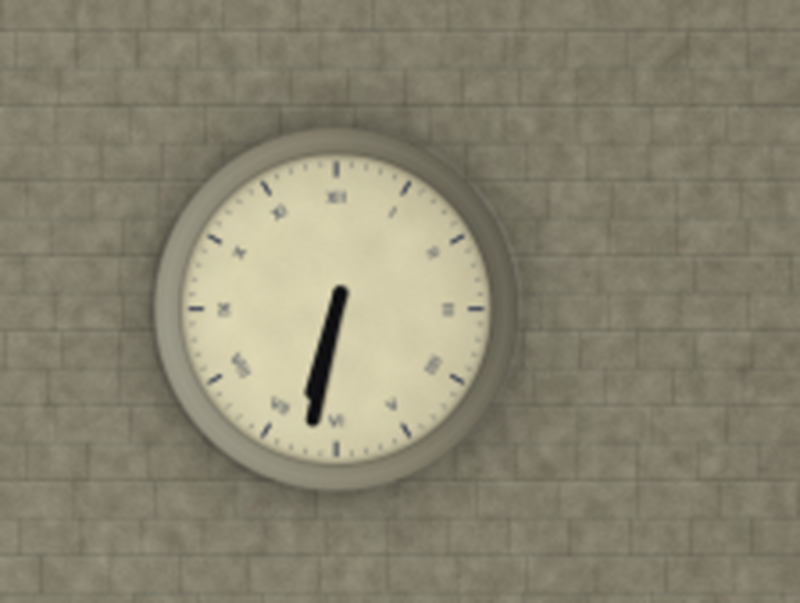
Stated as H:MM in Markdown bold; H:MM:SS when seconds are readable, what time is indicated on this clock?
**6:32**
